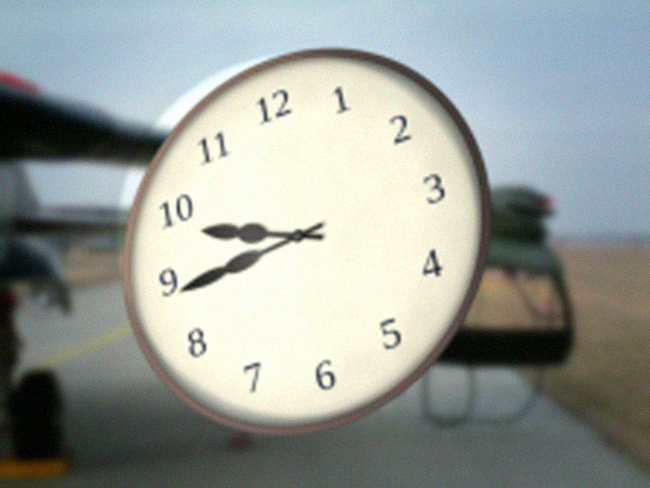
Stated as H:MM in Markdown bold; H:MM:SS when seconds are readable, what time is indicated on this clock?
**9:44**
